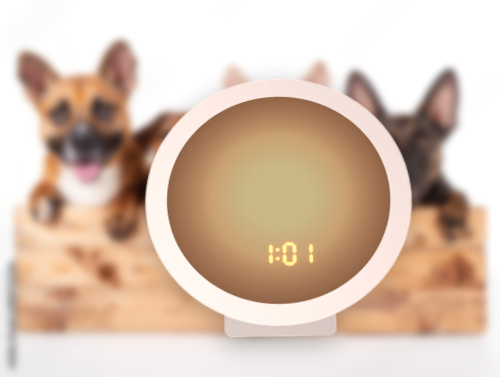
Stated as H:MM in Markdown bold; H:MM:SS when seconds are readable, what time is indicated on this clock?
**1:01**
